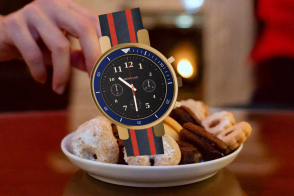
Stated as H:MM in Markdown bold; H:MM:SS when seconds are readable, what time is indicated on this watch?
**10:30**
